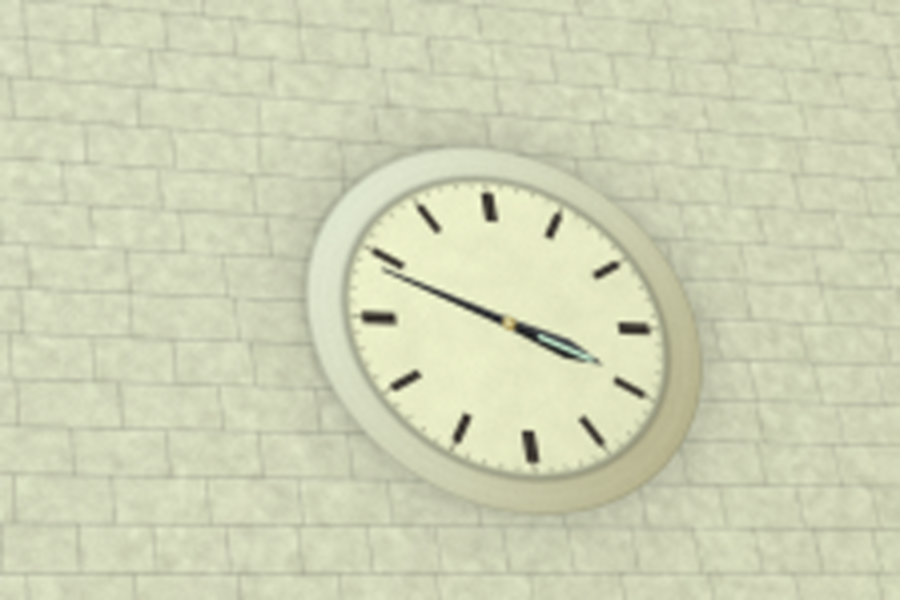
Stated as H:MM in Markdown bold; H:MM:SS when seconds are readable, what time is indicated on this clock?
**3:49**
